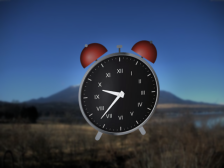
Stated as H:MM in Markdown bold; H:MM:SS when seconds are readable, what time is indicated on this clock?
**9:37**
